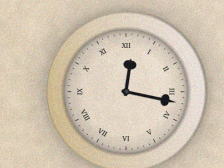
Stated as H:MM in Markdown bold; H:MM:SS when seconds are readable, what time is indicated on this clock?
**12:17**
